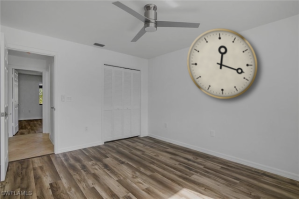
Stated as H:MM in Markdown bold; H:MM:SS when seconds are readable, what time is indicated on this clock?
**12:18**
